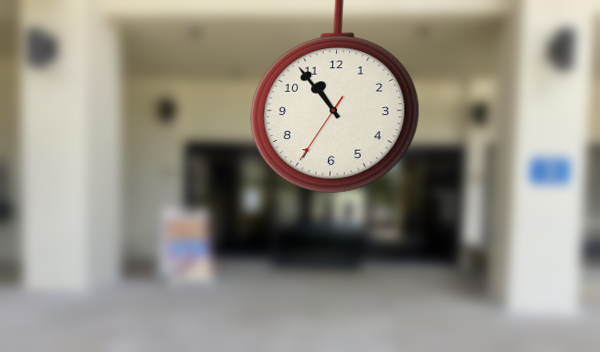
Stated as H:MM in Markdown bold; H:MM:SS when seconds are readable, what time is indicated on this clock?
**10:53:35**
